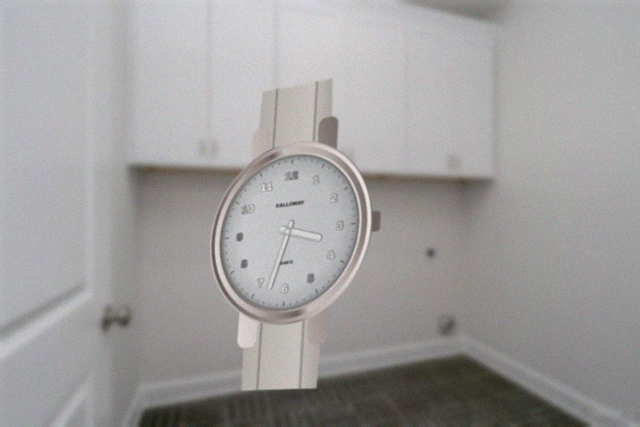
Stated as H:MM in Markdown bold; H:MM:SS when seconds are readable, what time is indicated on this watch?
**3:33**
